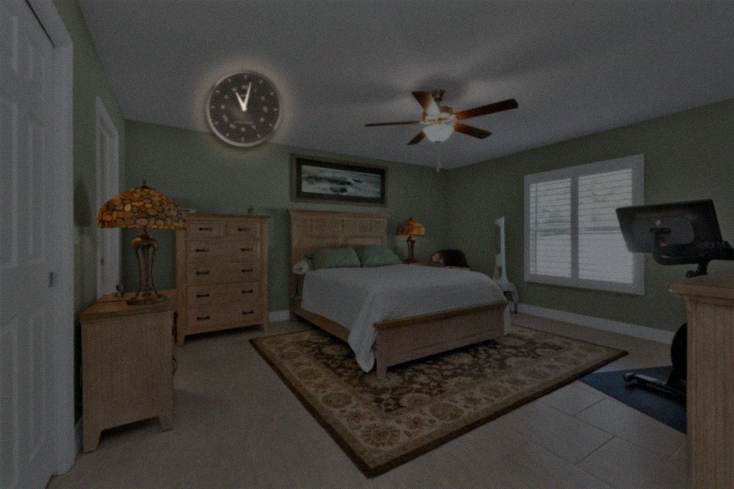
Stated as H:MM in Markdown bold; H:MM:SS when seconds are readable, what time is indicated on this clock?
**11:02**
